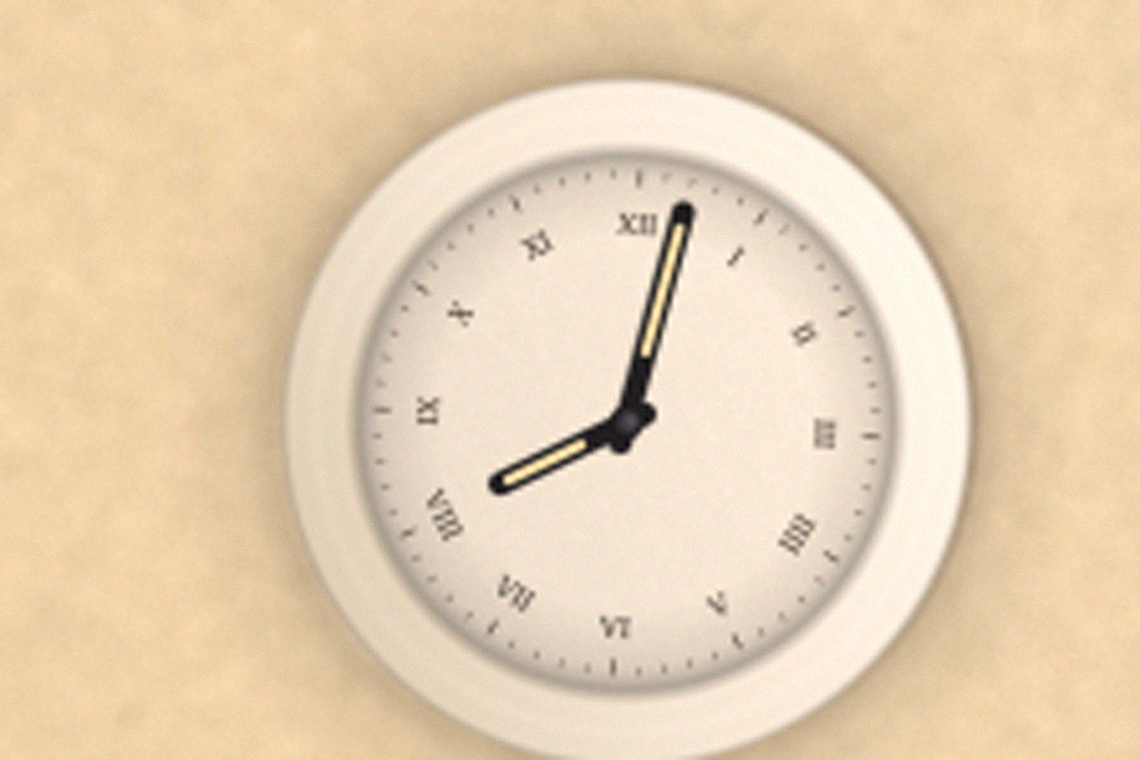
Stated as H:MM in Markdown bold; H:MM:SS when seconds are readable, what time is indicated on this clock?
**8:02**
